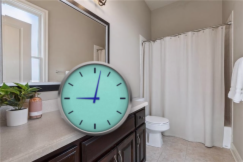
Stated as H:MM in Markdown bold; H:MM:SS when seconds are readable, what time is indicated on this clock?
**9:02**
